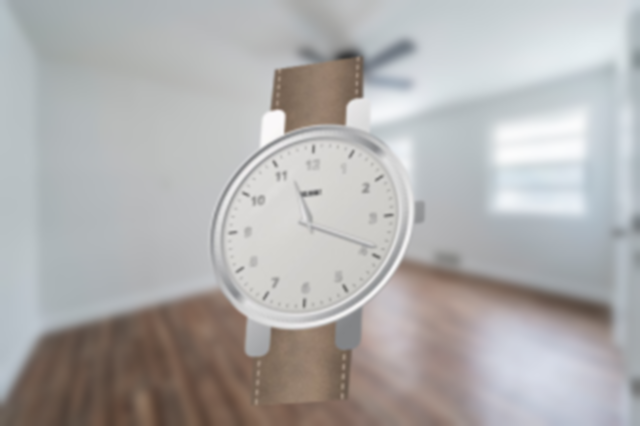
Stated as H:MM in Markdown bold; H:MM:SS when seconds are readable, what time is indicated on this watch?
**11:19**
